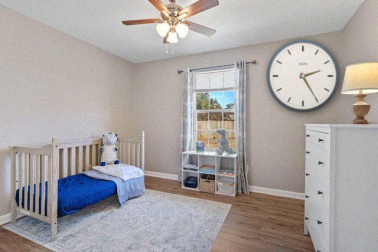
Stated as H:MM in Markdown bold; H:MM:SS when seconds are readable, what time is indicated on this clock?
**2:25**
